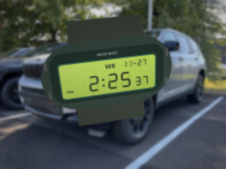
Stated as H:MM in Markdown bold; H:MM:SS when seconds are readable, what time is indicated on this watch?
**2:25:37**
